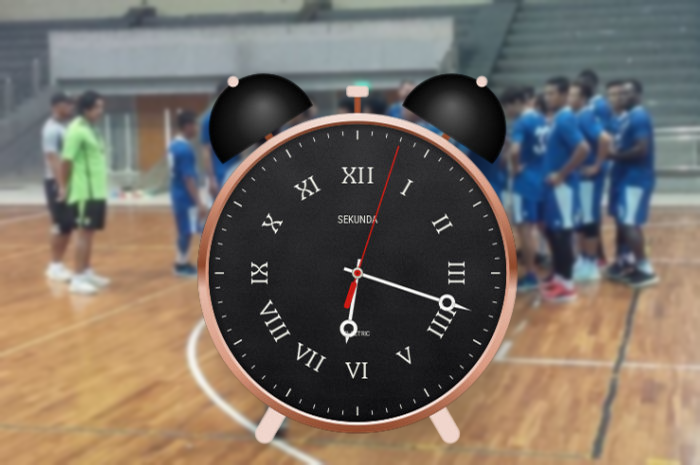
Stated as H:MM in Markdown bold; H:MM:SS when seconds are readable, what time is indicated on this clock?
**6:18:03**
